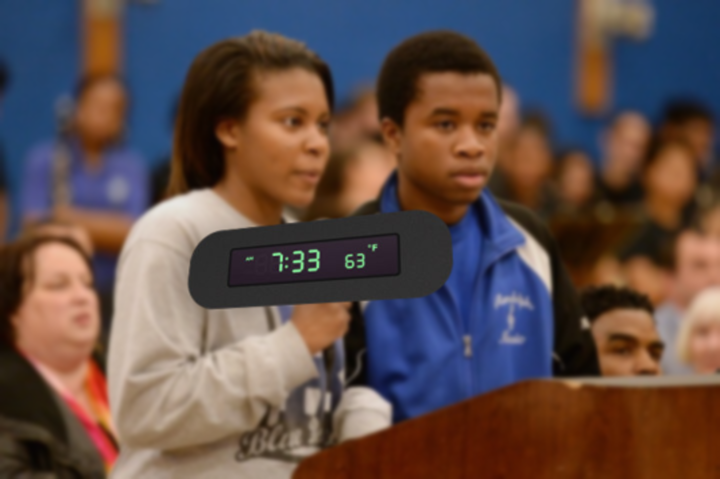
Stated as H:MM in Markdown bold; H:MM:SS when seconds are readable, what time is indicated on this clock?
**7:33**
